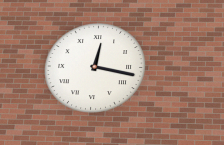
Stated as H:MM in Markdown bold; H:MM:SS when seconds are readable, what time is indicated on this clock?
**12:17**
